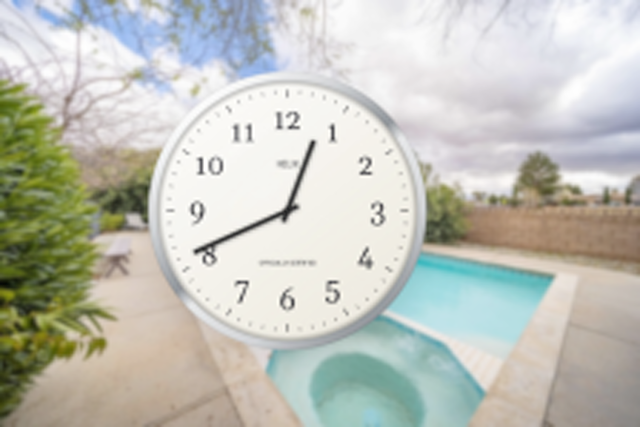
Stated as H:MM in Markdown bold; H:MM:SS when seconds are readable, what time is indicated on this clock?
**12:41**
